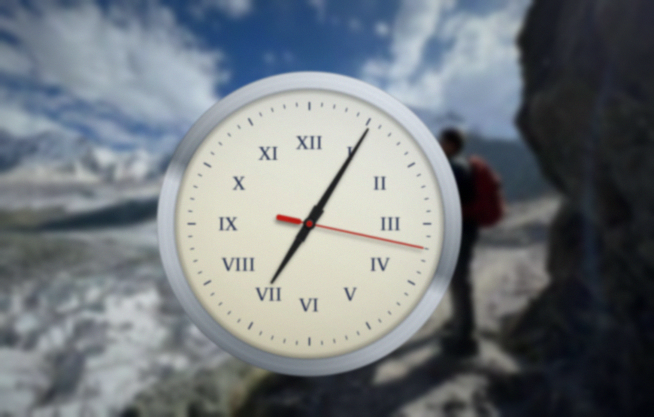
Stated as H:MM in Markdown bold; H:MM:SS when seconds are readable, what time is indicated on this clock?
**7:05:17**
